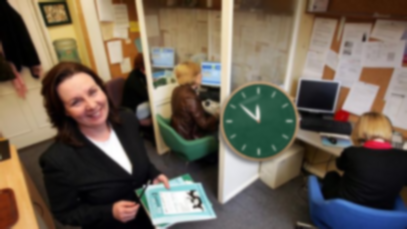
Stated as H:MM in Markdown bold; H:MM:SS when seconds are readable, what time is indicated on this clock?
**11:52**
